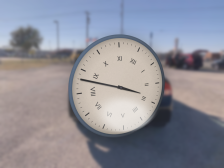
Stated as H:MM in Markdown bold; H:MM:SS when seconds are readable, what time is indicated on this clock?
**2:43**
